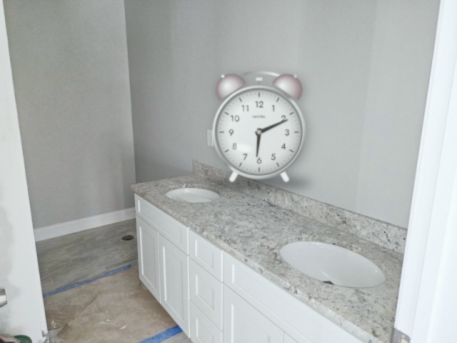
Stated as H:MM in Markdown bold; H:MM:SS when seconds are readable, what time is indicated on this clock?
**6:11**
